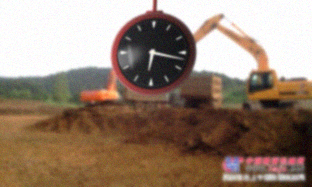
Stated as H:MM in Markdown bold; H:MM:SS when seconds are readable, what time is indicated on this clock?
**6:17**
